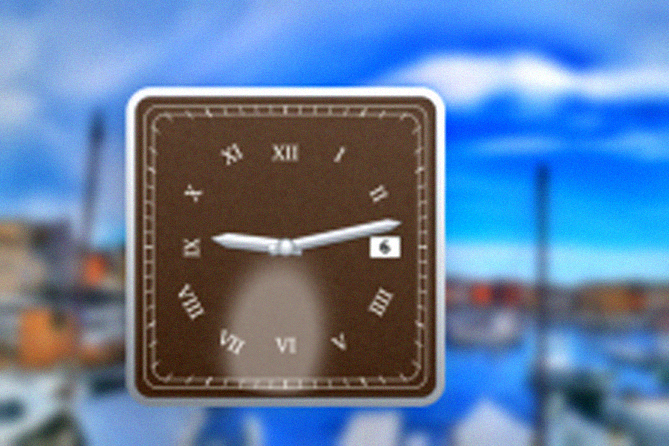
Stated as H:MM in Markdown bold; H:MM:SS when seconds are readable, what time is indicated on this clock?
**9:13**
